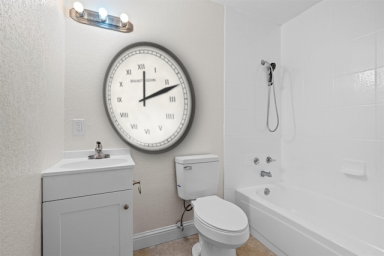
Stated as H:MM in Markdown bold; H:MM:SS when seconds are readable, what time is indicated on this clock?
**12:12**
